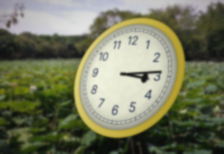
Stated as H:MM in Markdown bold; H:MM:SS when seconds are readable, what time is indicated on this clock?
**3:14**
